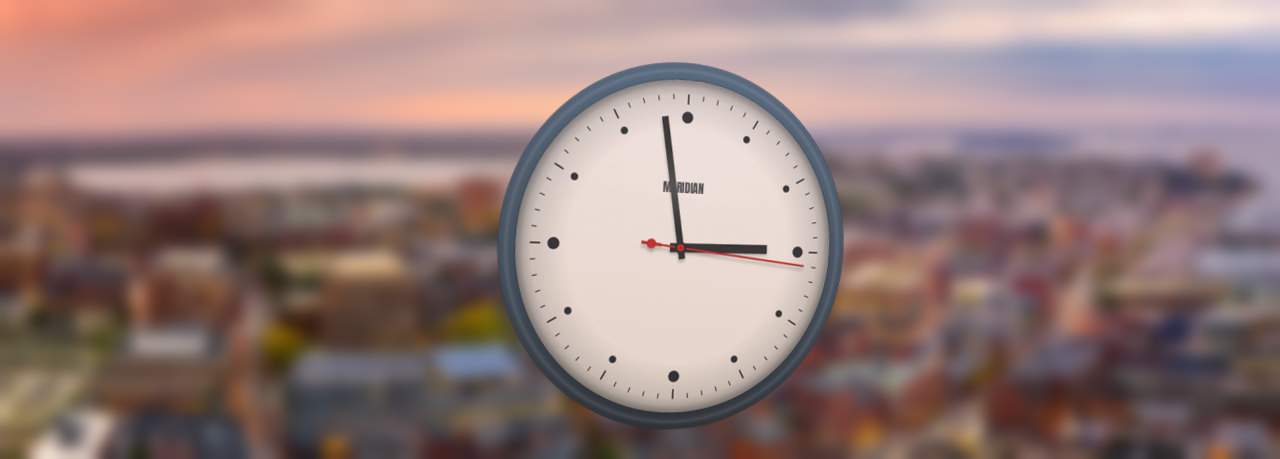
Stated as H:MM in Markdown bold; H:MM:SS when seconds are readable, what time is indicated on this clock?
**2:58:16**
